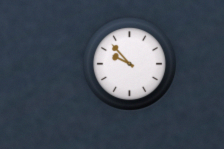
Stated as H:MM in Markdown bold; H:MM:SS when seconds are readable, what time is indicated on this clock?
**9:53**
